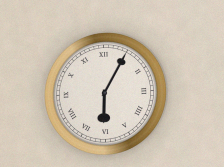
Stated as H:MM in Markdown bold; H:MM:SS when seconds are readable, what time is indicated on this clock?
**6:05**
